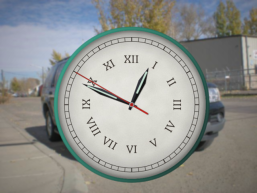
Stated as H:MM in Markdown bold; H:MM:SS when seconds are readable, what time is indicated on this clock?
**12:48:50**
